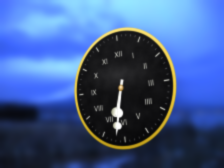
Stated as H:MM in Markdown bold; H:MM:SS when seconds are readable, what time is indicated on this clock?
**6:32**
